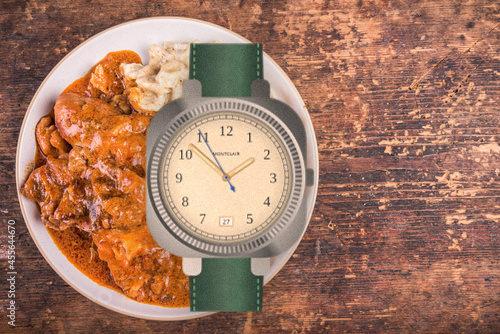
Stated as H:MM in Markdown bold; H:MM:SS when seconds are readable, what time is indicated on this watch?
**1:51:55**
